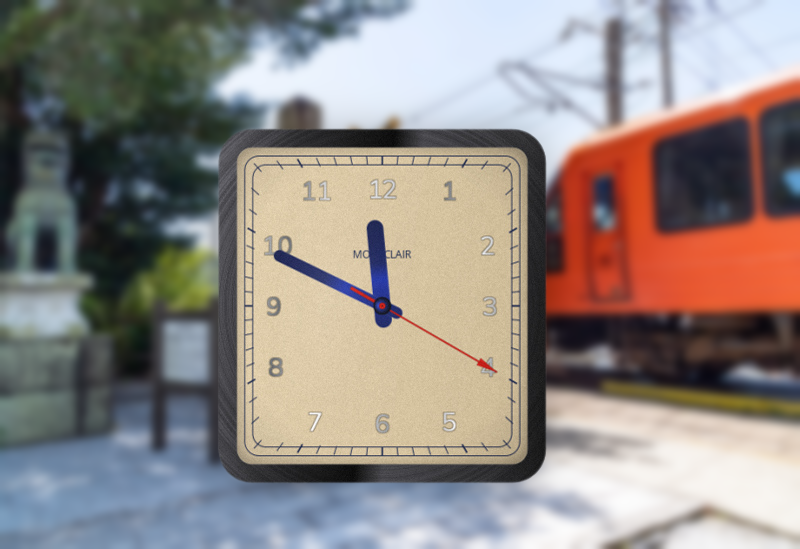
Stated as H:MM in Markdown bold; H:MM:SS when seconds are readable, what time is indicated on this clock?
**11:49:20**
